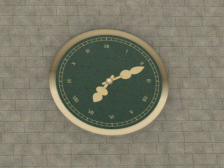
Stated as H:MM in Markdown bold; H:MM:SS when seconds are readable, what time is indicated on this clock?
**7:11**
